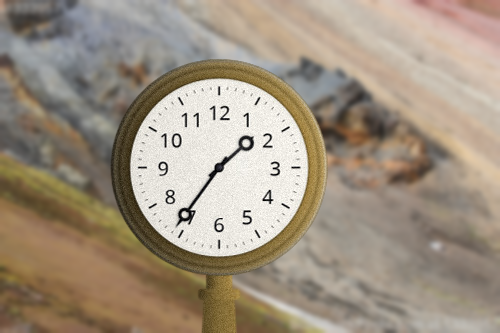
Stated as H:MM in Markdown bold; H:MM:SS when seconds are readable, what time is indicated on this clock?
**1:36**
